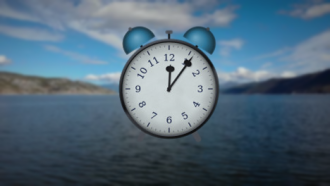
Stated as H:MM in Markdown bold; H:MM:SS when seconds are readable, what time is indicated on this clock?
**12:06**
